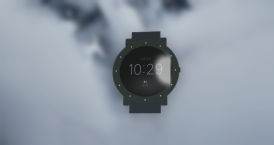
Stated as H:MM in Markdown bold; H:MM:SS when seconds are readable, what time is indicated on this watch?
**10:29**
